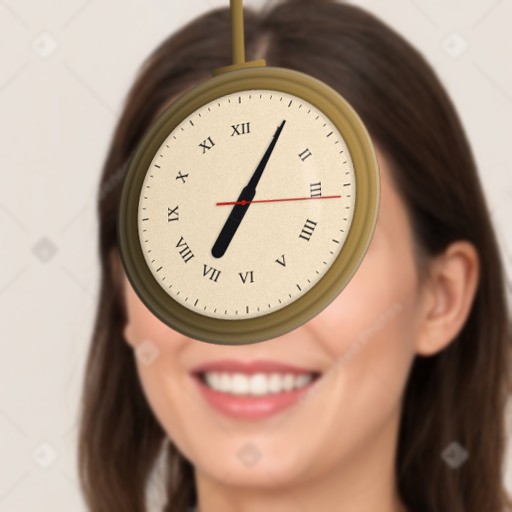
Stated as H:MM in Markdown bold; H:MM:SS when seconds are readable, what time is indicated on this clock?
**7:05:16**
